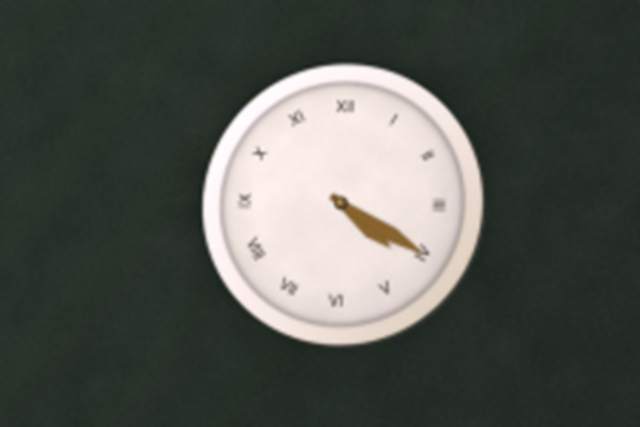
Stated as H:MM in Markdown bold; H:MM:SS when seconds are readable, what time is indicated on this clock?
**4:20**
